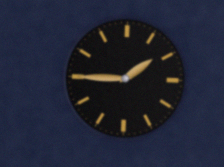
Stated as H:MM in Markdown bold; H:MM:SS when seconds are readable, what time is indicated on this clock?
**1:45**
